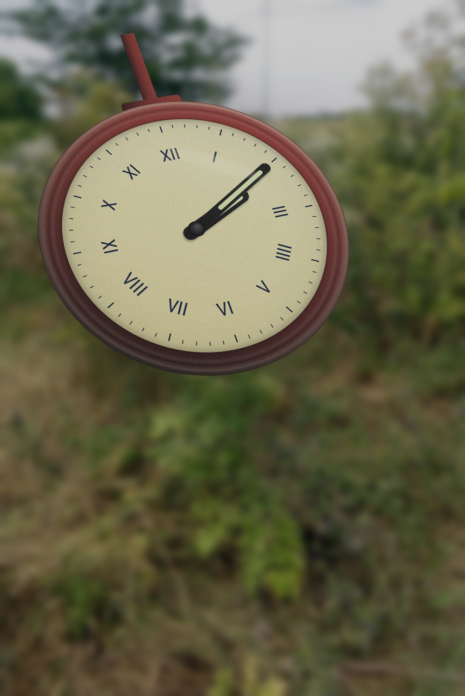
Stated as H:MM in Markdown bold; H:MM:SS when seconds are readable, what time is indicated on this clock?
**2:10**
